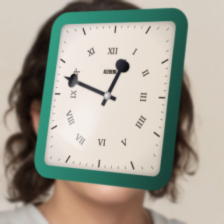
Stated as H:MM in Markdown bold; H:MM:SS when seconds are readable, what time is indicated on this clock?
**12:48**
